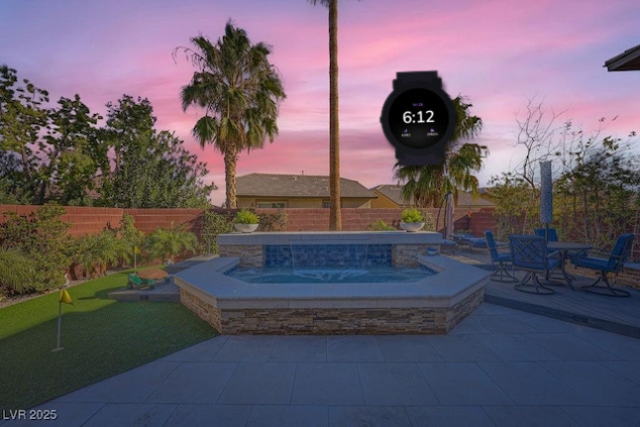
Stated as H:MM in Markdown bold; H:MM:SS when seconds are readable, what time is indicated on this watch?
**6:12**
